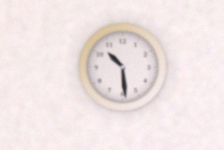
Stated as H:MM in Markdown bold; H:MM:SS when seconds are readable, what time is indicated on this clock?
**10:29**
